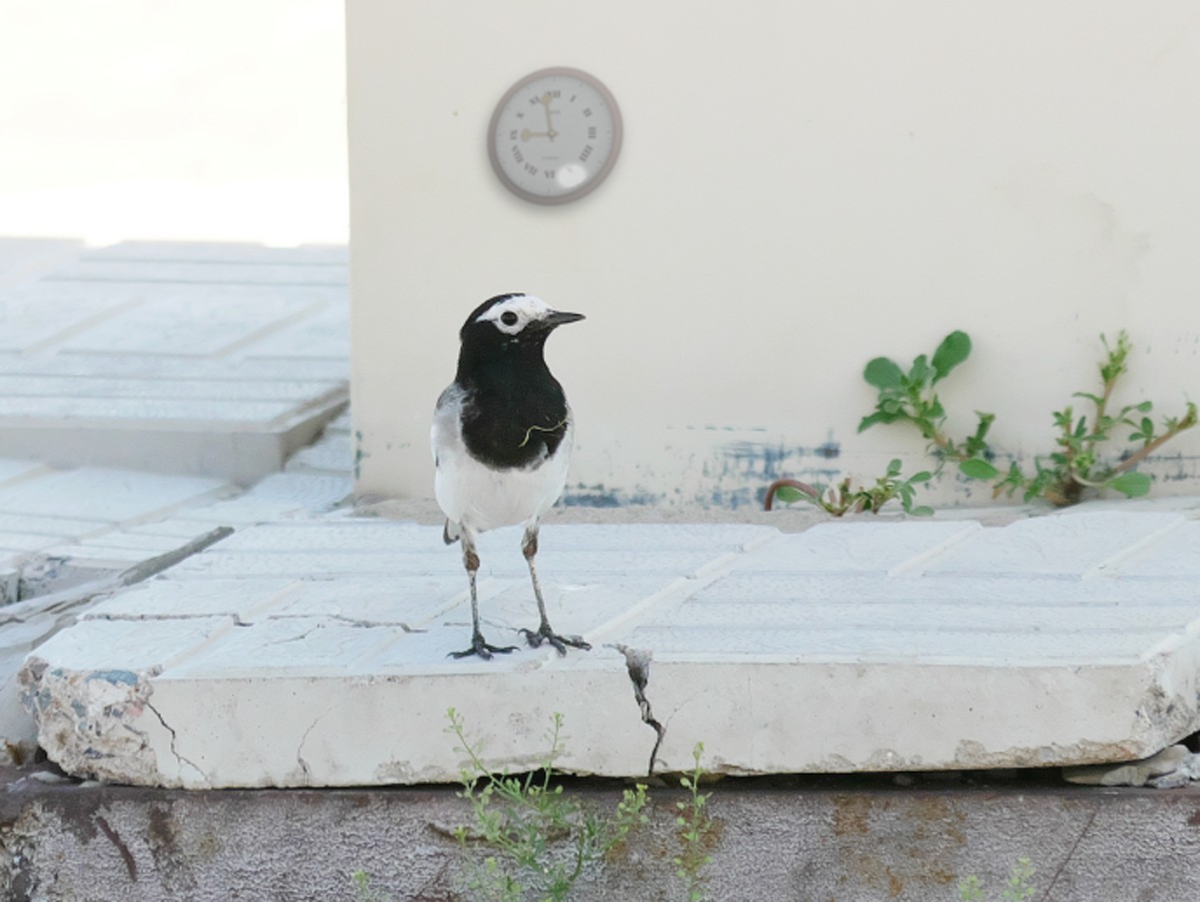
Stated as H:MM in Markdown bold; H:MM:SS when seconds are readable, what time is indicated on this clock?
**8:58**
